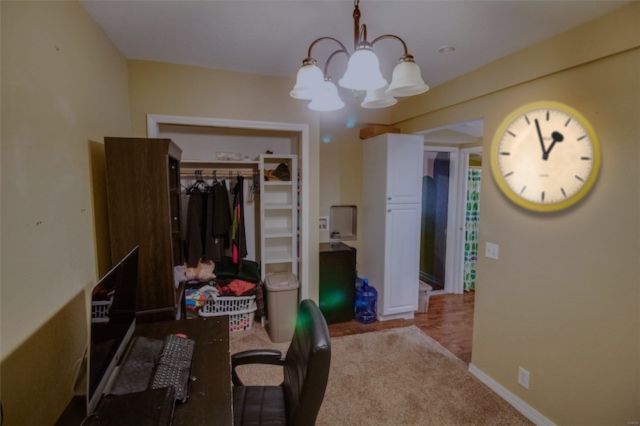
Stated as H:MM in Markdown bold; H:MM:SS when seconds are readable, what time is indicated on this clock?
**12:57**
